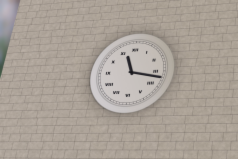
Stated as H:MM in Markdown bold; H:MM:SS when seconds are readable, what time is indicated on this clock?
**11:17**
